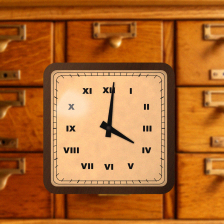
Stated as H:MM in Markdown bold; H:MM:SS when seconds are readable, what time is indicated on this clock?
**4:01**
